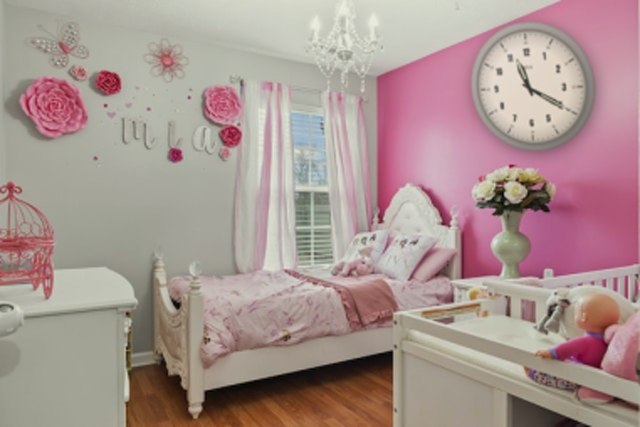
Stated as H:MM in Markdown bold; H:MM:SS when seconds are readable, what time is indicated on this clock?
**11:20**
